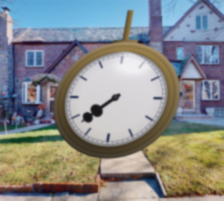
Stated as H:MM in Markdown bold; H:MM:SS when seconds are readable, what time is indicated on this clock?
**7:38**
